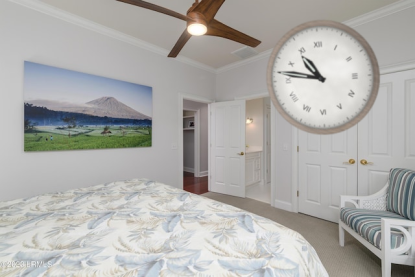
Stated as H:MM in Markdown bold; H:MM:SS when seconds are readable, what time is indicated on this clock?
**10:47**
